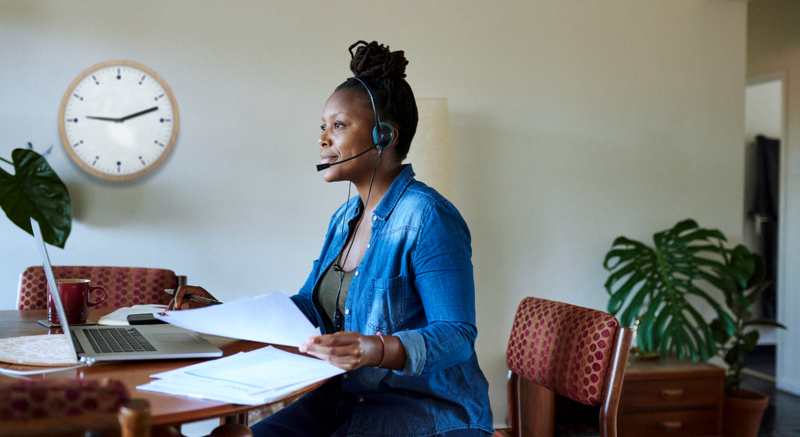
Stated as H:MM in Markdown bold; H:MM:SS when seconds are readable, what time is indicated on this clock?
**9:12**
